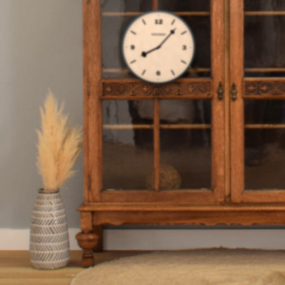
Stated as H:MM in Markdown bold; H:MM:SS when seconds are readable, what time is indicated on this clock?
**8:07**
